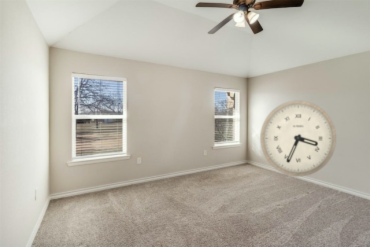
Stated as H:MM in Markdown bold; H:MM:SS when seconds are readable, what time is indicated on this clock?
**3:34**
